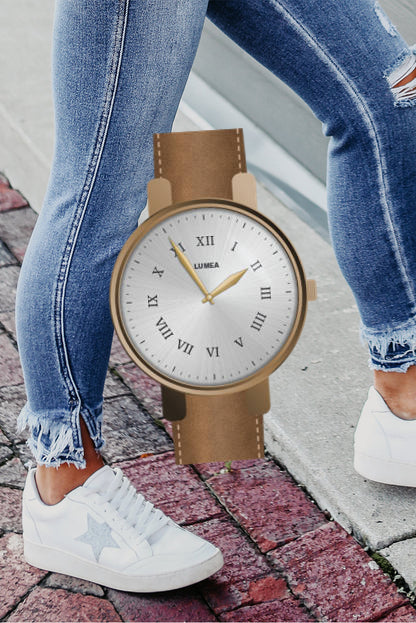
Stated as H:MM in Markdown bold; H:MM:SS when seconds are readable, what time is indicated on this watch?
**1:55**
